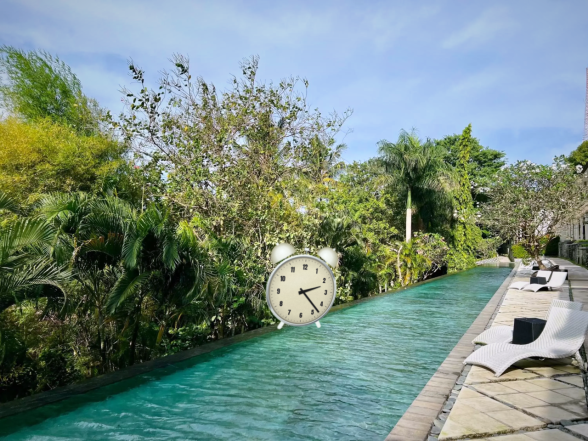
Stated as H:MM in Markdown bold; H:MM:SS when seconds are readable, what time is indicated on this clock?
**2:23**
